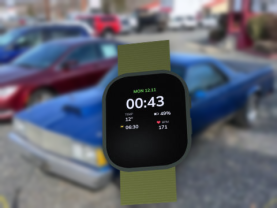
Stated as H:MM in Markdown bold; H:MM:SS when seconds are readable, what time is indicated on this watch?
**0:43**
